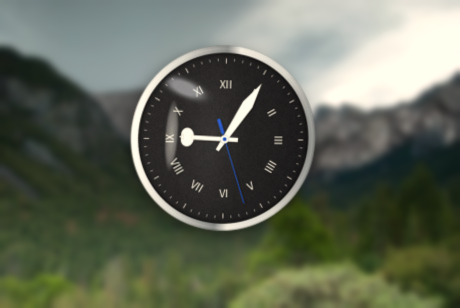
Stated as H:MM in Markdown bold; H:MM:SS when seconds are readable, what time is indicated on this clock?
**9:05:27**
